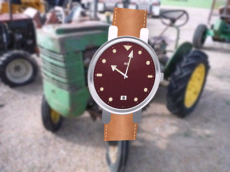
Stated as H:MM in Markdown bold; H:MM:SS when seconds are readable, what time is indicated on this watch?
**10:02**
